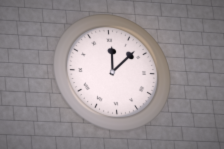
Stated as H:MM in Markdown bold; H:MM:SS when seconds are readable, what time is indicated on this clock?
**12:08**
